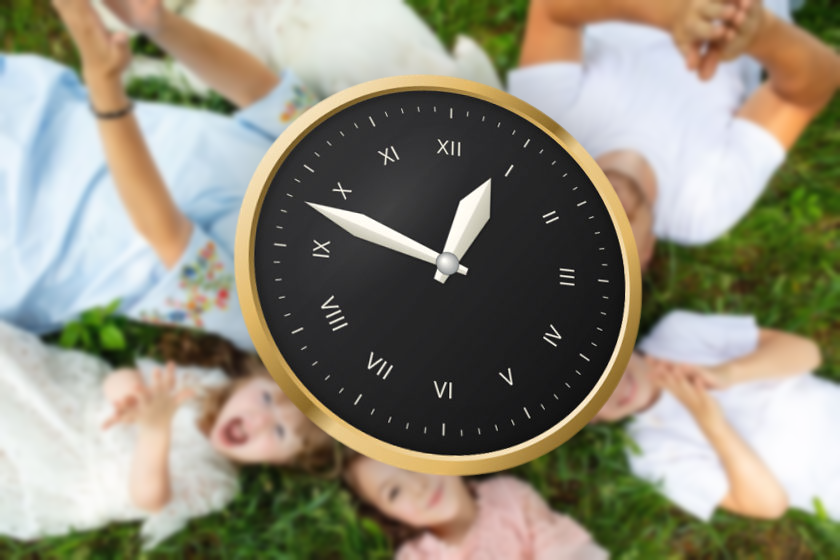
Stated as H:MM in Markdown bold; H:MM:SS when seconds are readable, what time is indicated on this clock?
**12:48**
